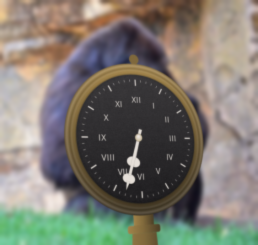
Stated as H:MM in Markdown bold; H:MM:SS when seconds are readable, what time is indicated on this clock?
**6:33**
